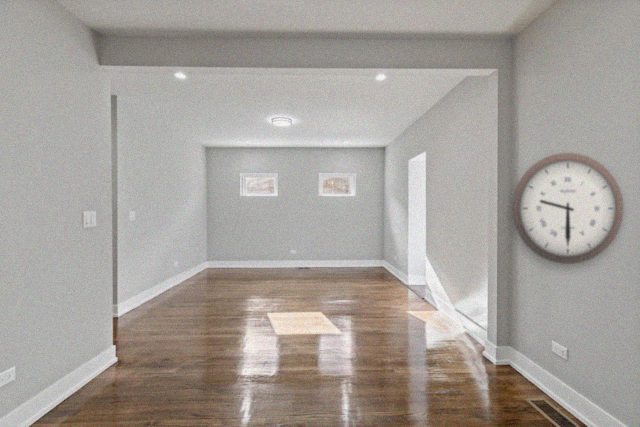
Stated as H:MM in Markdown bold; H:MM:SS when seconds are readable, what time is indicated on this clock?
**9:30**
